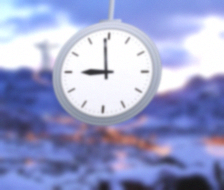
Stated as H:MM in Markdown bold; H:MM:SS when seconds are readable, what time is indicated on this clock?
**8:59**
